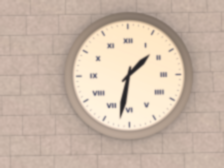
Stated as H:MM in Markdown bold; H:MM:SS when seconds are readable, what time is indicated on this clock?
**1:32**
